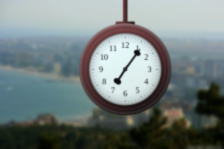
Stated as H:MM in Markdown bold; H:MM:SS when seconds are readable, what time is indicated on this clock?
**7:06**
